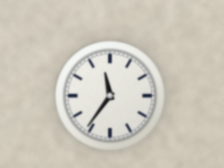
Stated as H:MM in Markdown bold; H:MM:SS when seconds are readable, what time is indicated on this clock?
**11:36**
